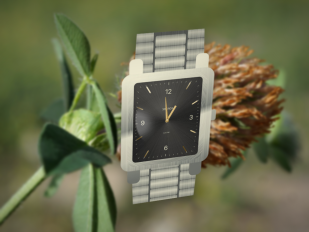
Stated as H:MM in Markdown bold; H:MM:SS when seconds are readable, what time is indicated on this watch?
**12:59**
